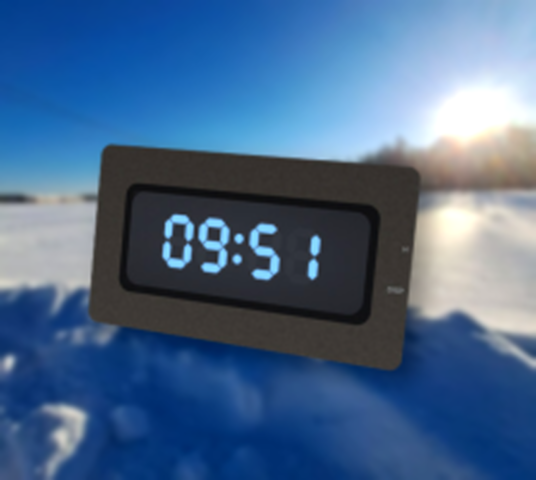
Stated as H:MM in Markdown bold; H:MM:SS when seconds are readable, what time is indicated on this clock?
**9:51**
